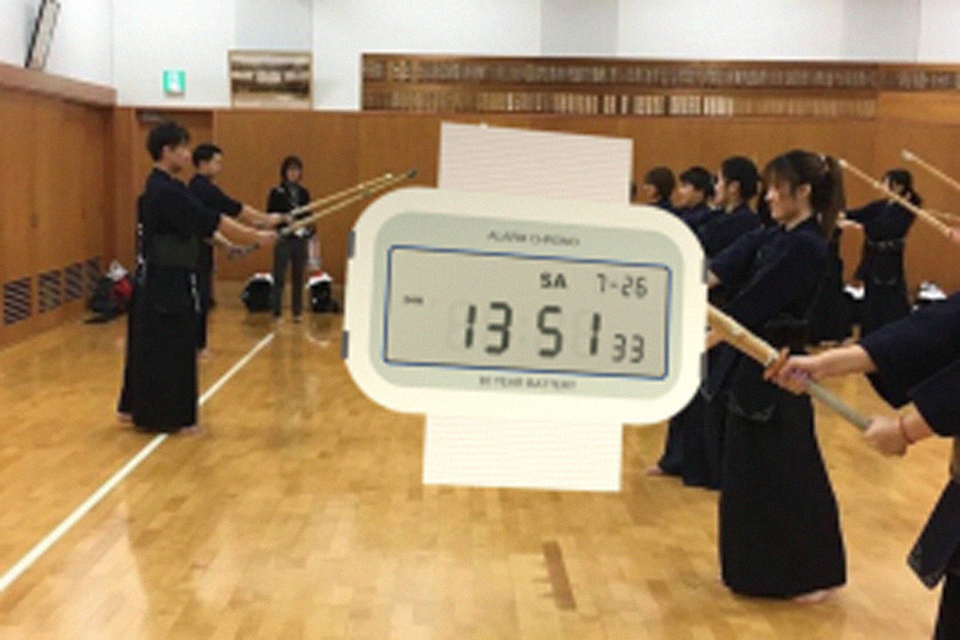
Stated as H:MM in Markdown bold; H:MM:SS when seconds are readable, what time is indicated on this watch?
**13:51:33**
